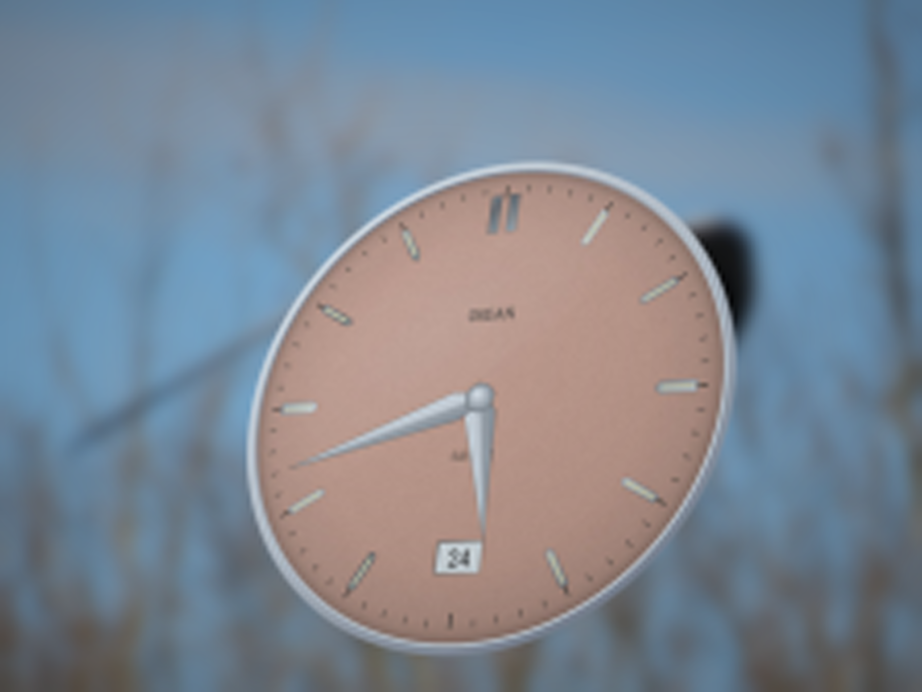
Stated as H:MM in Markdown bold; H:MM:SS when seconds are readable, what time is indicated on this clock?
**5:42**
